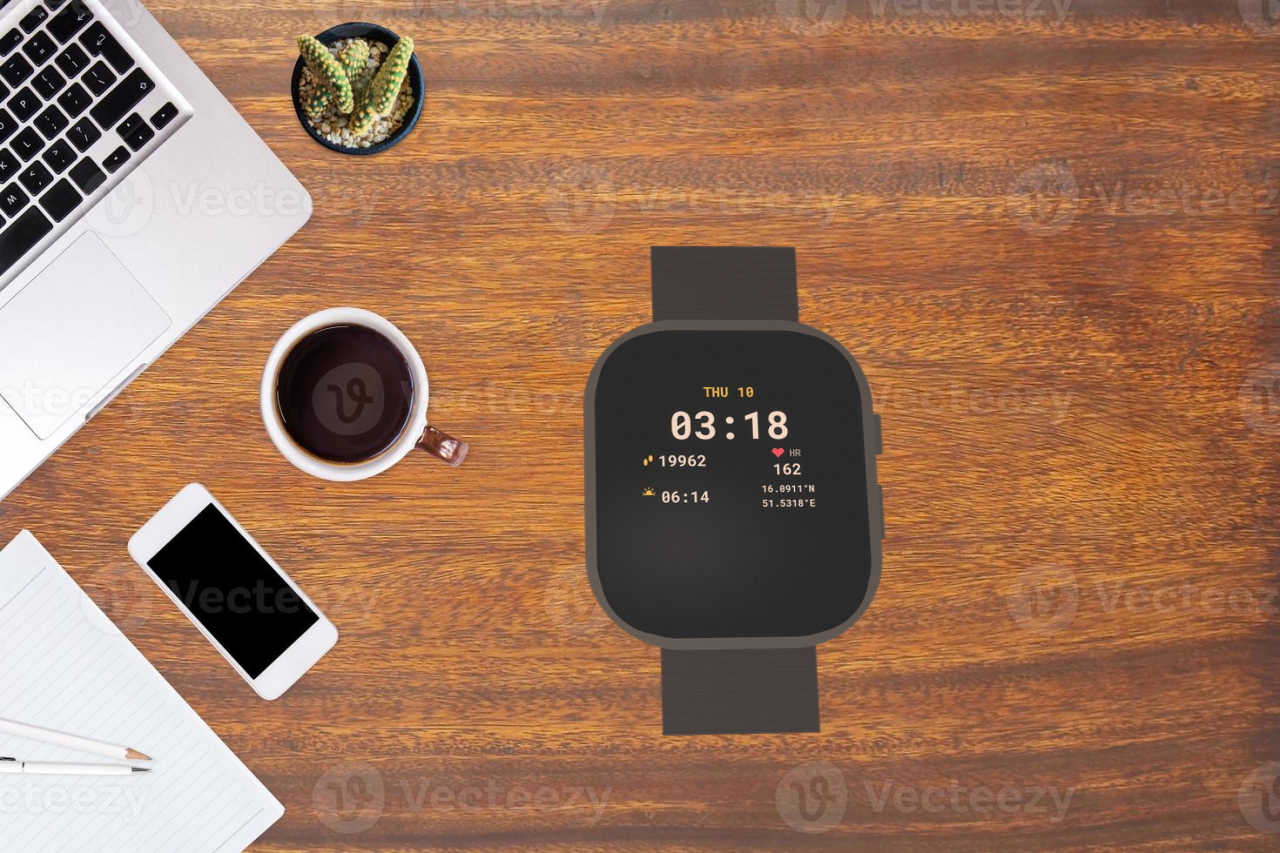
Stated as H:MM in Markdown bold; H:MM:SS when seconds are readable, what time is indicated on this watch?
**3:18**
